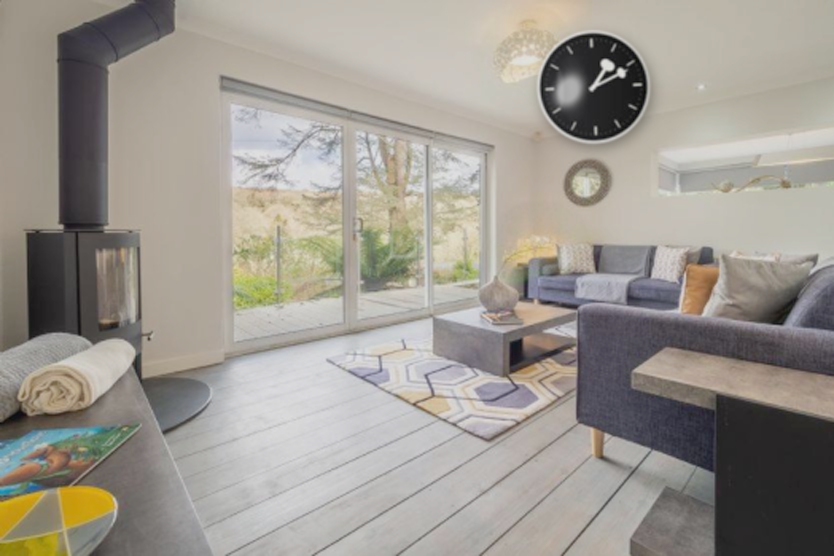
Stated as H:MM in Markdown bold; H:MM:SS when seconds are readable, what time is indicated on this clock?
**1:11**
